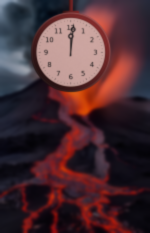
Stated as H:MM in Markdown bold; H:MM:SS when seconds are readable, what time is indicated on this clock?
**12:01**
